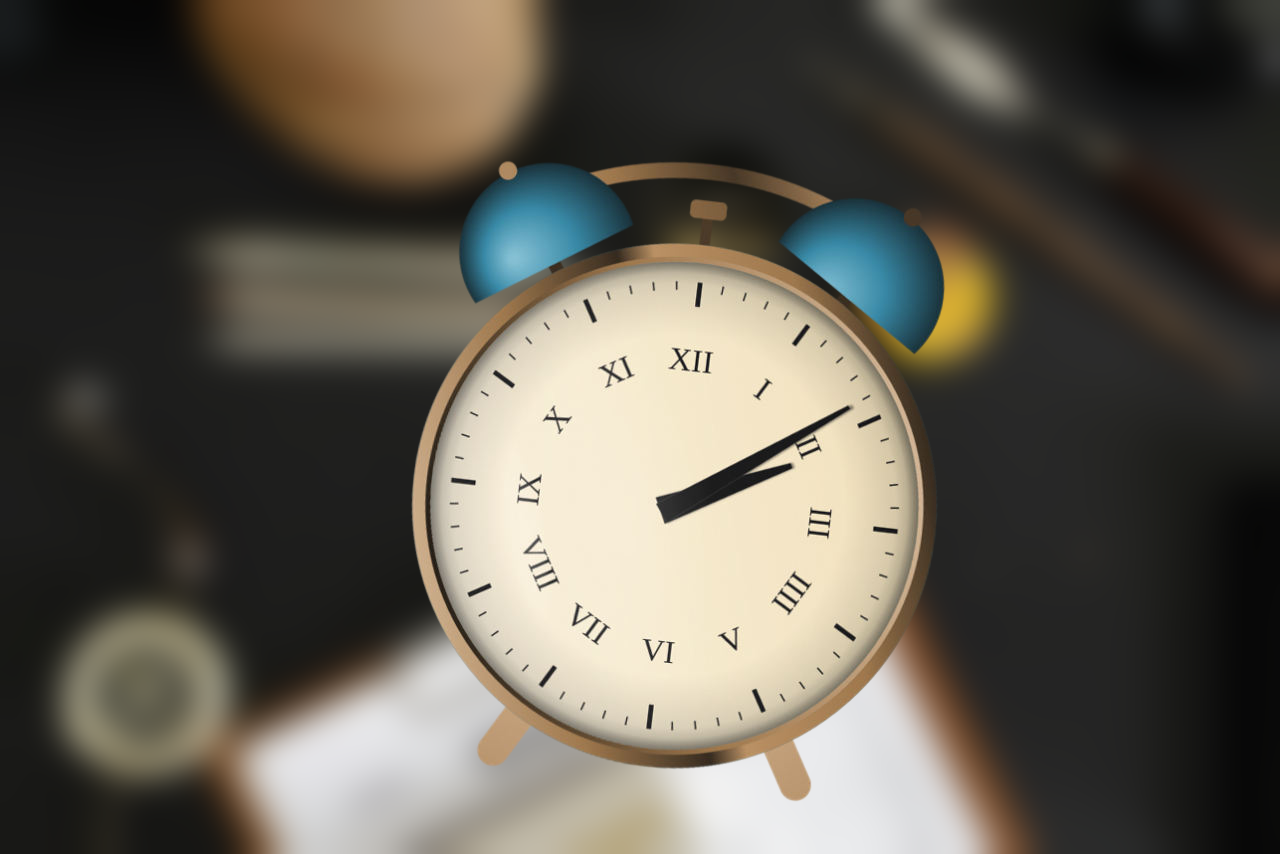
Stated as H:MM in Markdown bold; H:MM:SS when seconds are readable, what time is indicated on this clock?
**2:09**
